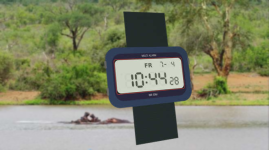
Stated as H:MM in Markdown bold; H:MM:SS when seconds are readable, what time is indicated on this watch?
**10:44:28**
